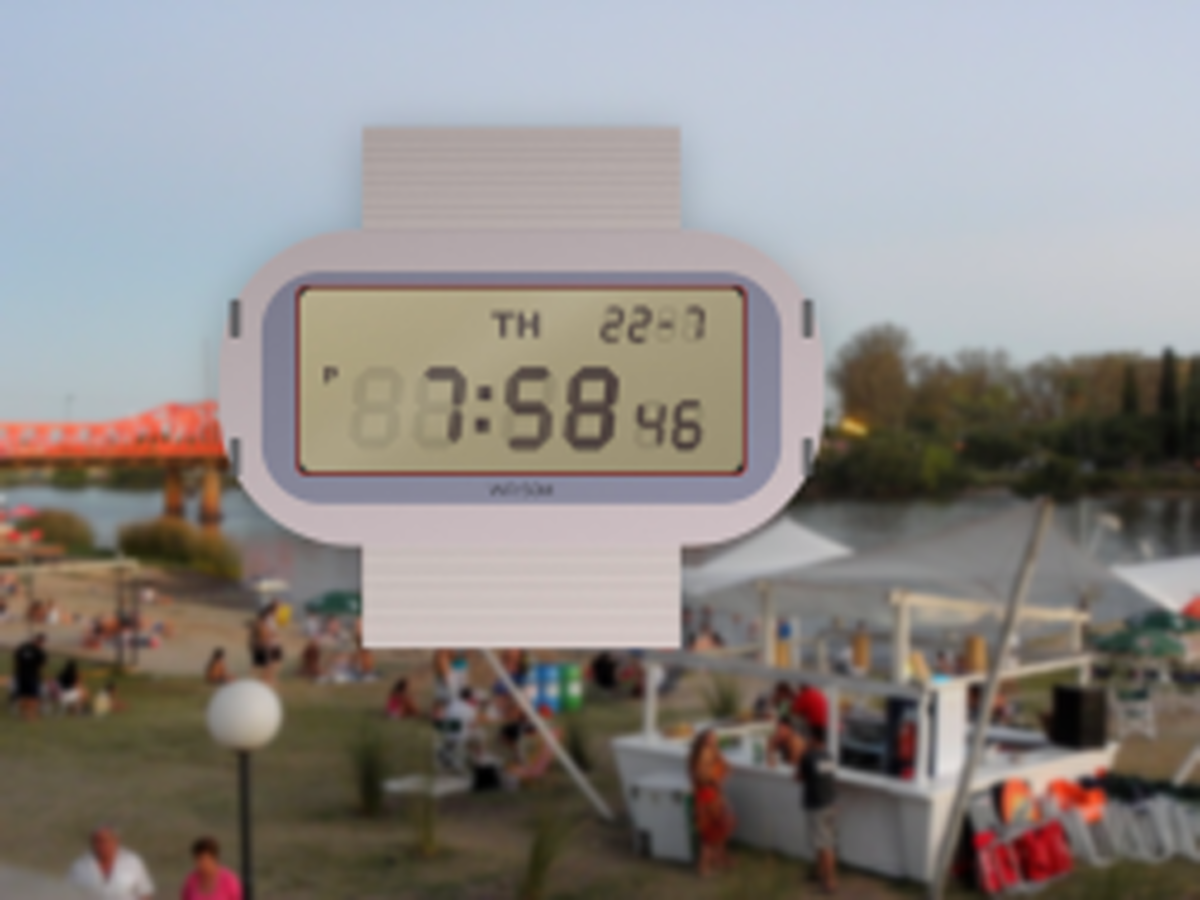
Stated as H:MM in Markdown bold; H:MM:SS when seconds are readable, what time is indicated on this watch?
**7:58:46**
